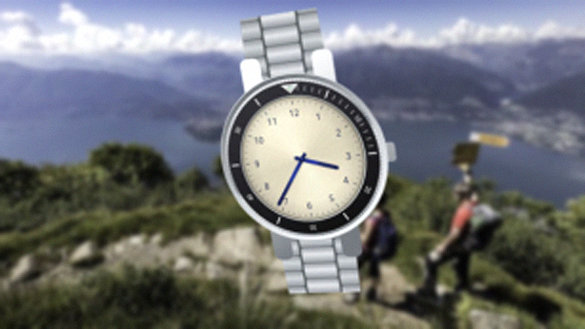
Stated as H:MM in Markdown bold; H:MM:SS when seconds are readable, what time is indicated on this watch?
**3:36**
